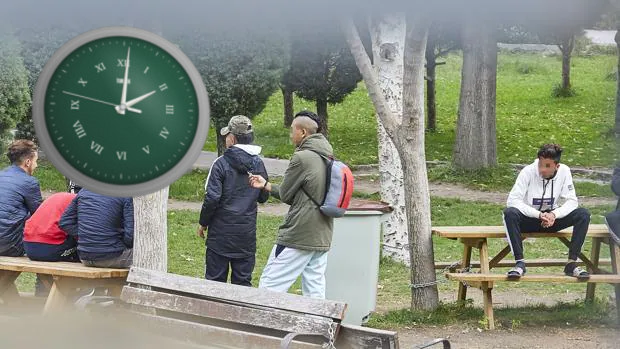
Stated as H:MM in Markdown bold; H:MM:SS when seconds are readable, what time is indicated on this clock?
**2:00:47**
